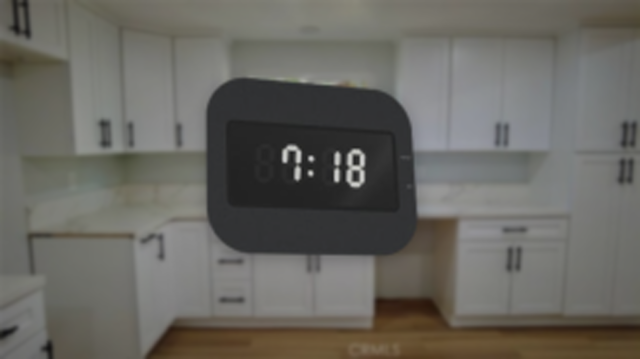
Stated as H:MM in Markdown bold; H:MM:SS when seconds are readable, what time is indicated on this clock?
**7:18**
